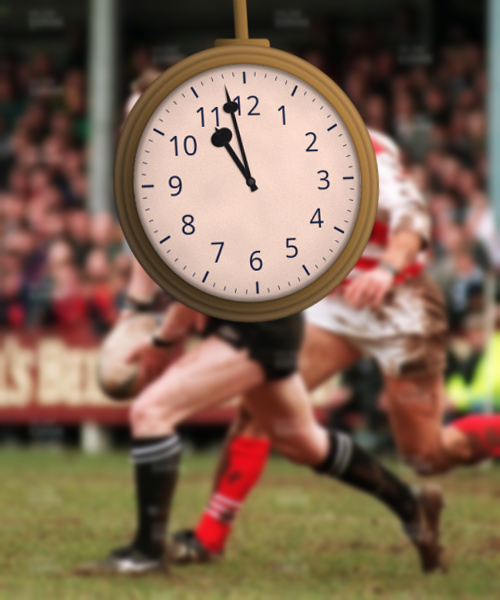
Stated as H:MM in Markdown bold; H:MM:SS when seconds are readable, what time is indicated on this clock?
**10:58**
